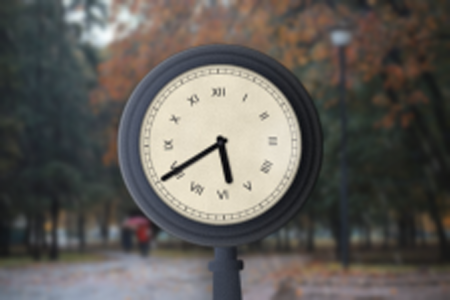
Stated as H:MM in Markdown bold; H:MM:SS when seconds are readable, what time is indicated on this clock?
**5:40**
